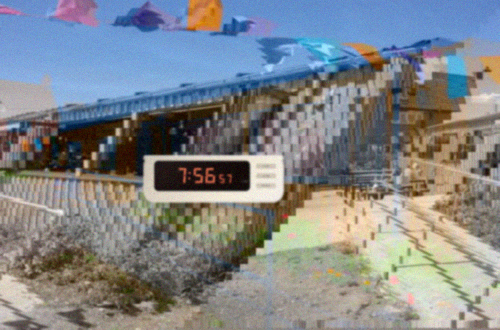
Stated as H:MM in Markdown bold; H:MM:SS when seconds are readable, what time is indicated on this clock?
**7:56**
